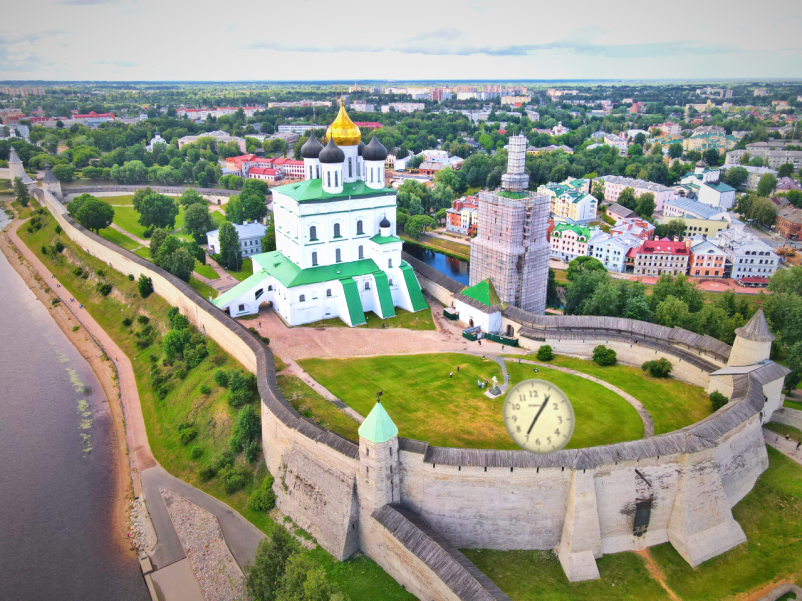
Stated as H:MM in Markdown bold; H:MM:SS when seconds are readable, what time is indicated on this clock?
**7:06**
